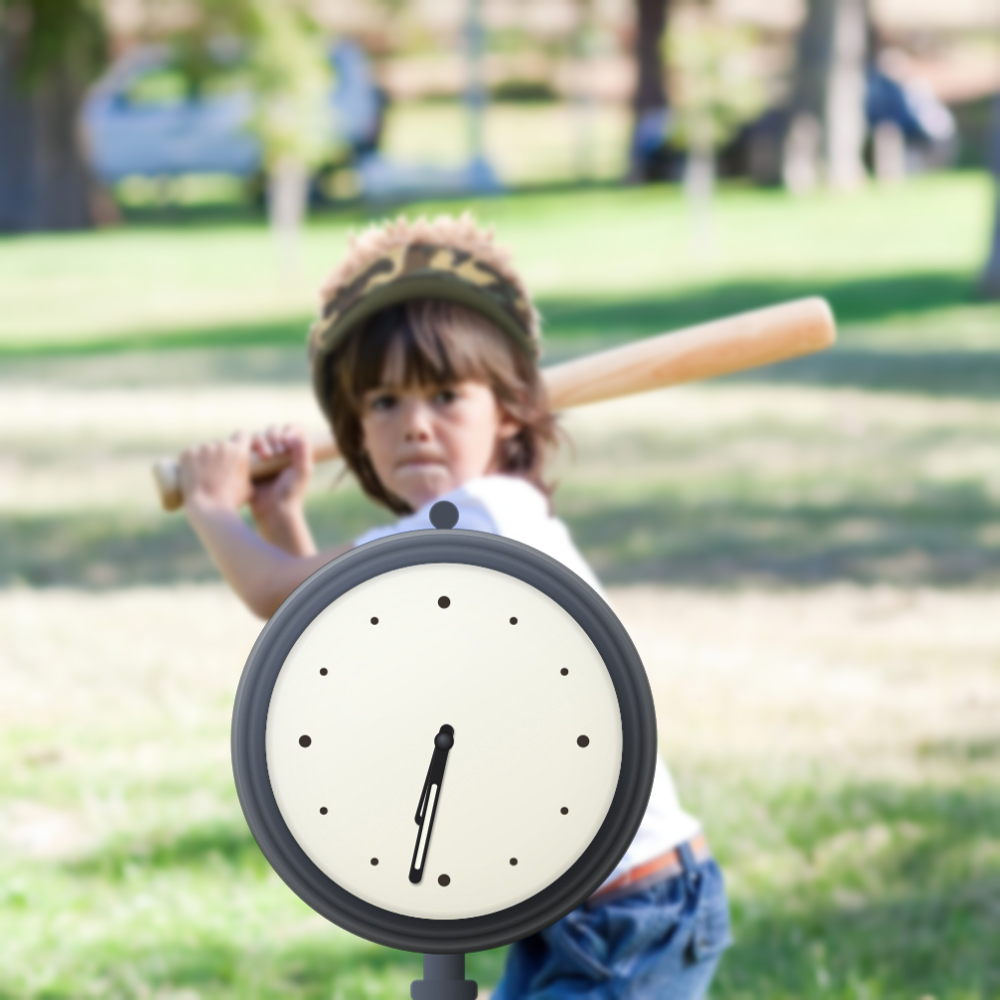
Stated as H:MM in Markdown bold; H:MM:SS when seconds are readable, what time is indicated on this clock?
**6:32**
